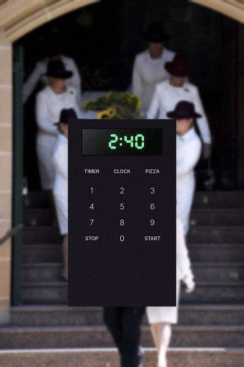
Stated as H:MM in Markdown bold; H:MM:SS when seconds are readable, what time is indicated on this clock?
**2:40**
